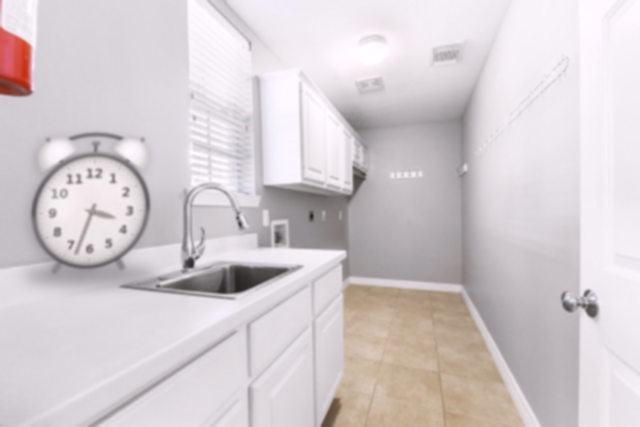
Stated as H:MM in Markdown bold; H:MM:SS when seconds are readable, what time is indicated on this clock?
**3:33**
